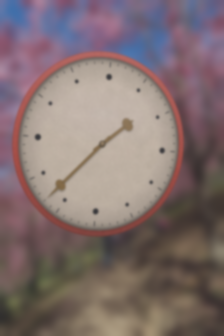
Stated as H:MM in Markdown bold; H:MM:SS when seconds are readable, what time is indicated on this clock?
**1:37**
